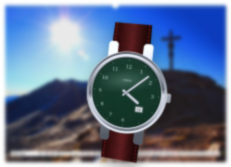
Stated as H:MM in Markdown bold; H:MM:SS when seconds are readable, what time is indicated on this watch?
**4:08**
